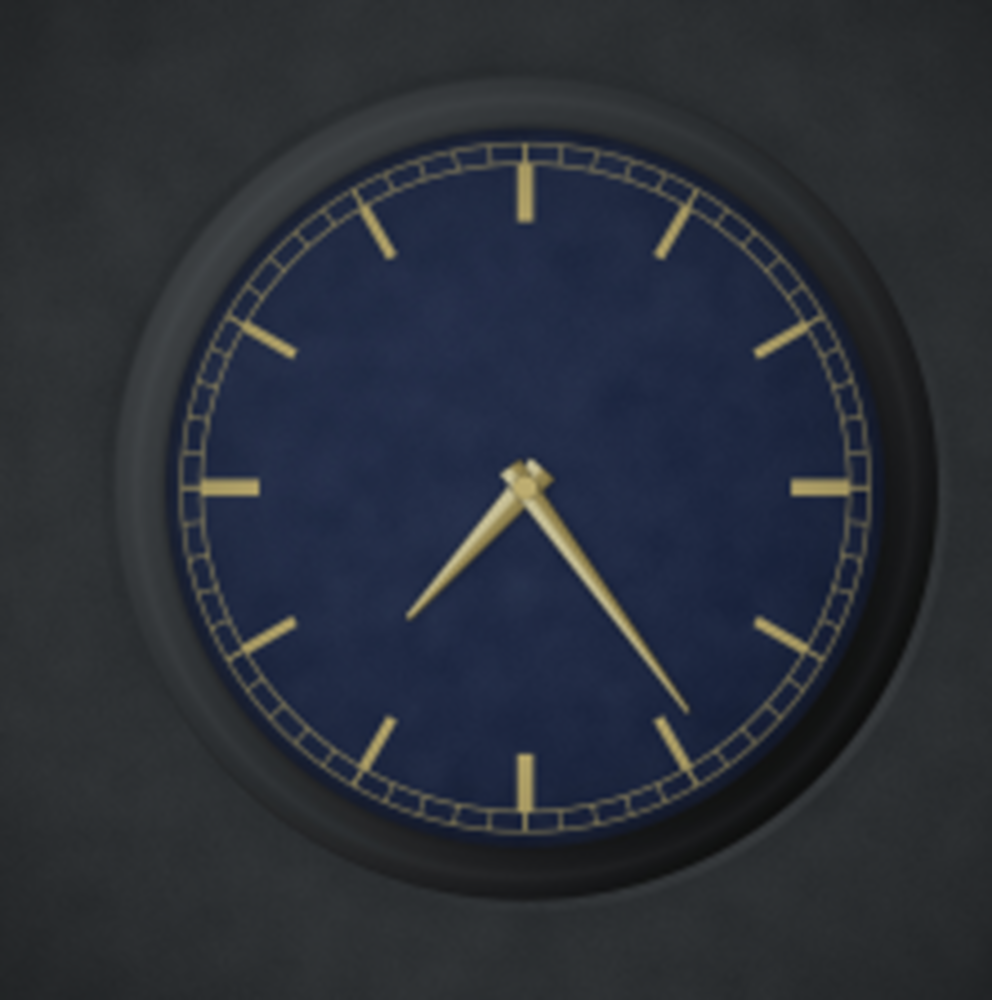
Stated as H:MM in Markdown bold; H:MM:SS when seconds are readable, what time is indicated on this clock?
**7:24**
